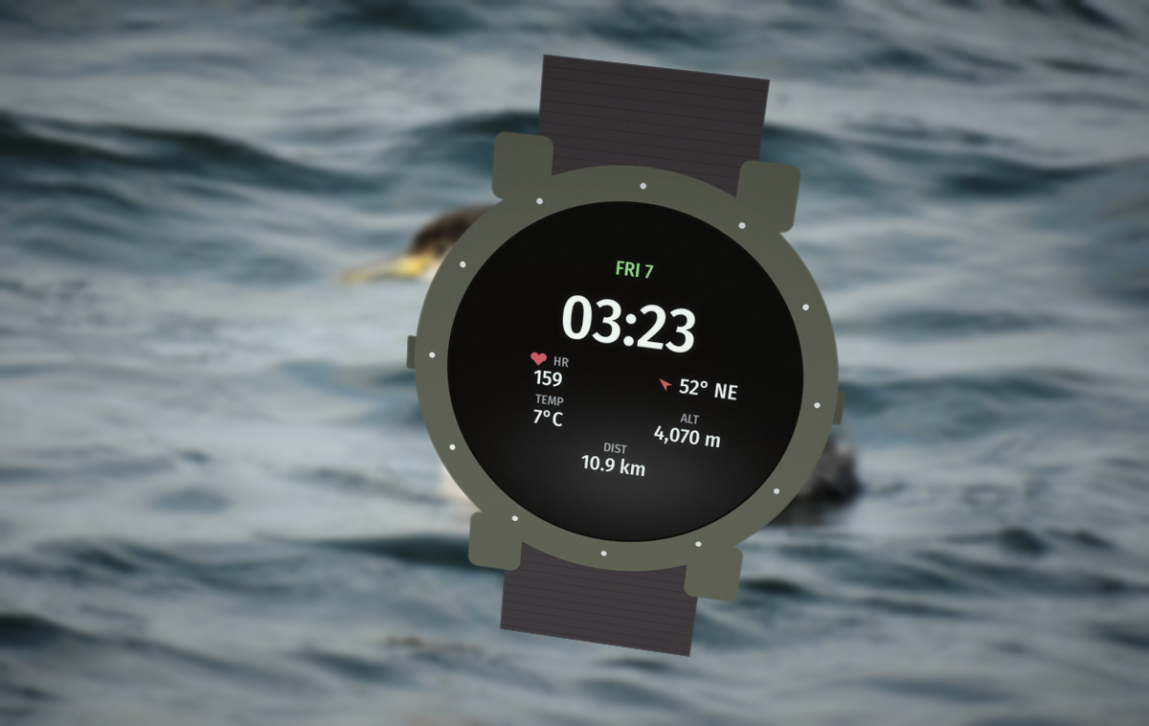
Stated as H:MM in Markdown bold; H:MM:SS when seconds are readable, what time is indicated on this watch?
**3:23**
